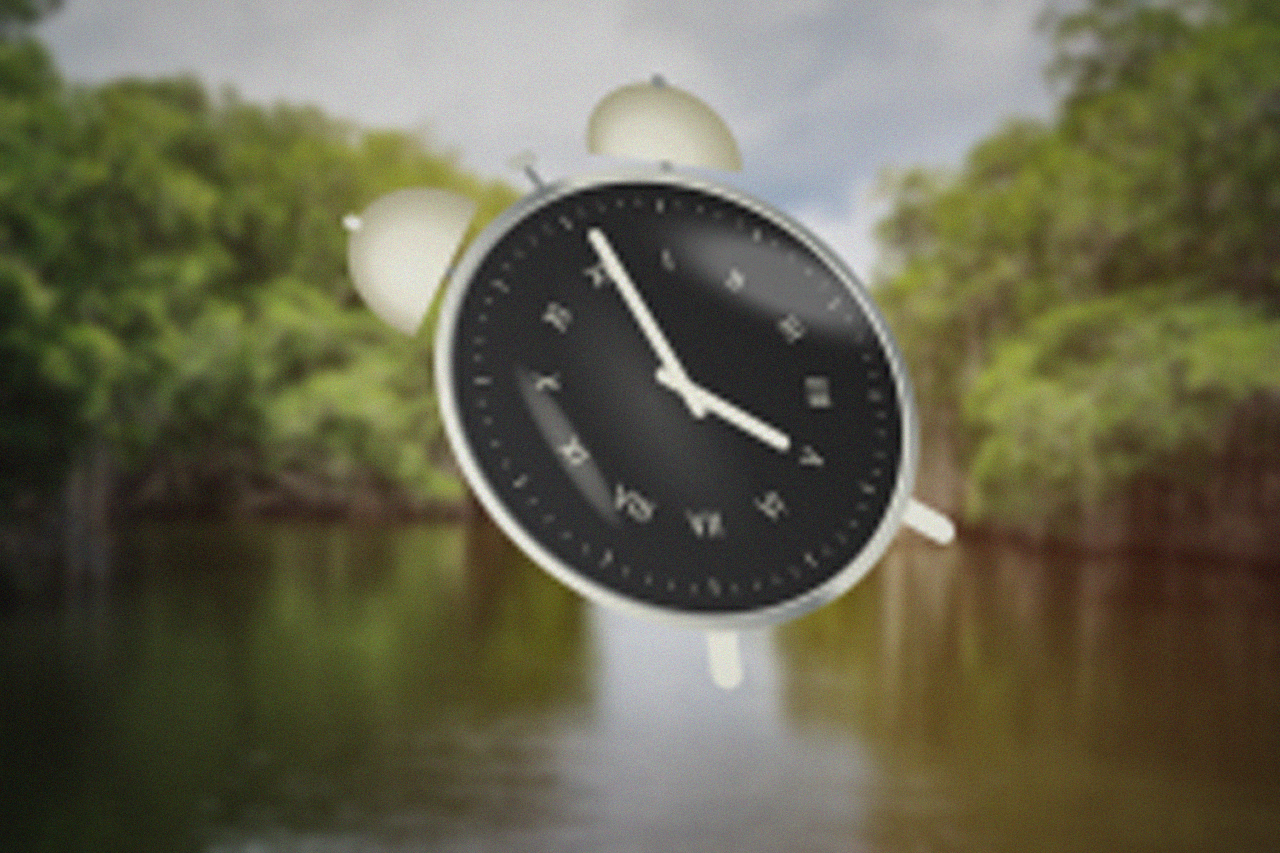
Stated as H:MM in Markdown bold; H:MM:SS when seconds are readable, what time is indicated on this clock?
**5:01**
